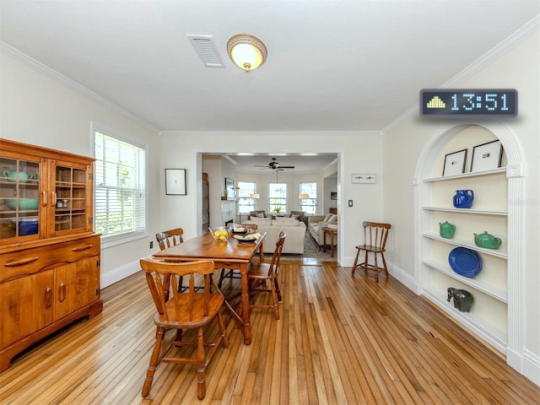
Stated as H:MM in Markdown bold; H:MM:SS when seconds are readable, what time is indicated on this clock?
**13:51**
